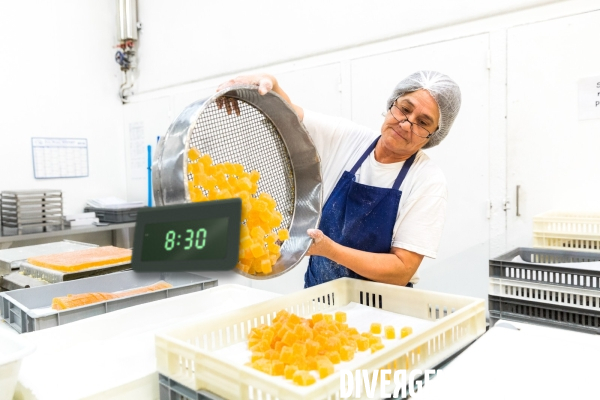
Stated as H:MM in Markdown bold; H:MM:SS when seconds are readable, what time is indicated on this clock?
**8:30**
